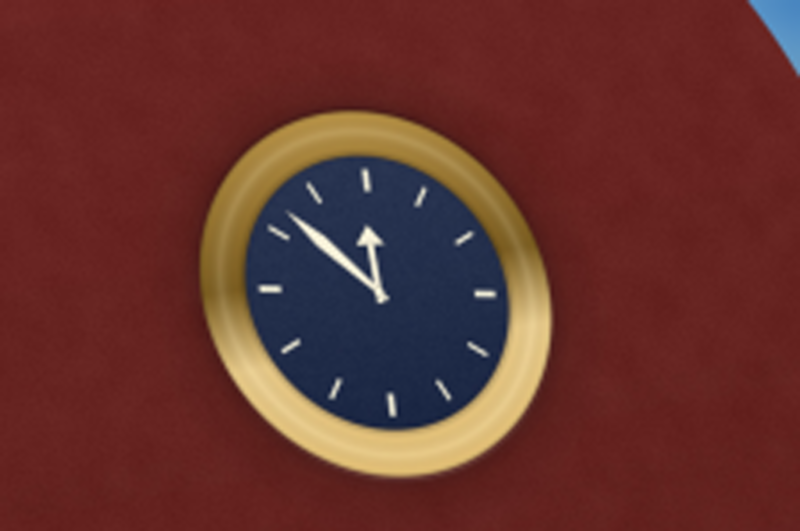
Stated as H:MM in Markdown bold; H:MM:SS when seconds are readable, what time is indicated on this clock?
**11:52**
